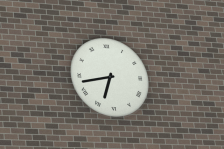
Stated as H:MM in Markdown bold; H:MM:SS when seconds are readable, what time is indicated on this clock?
**6:43**
